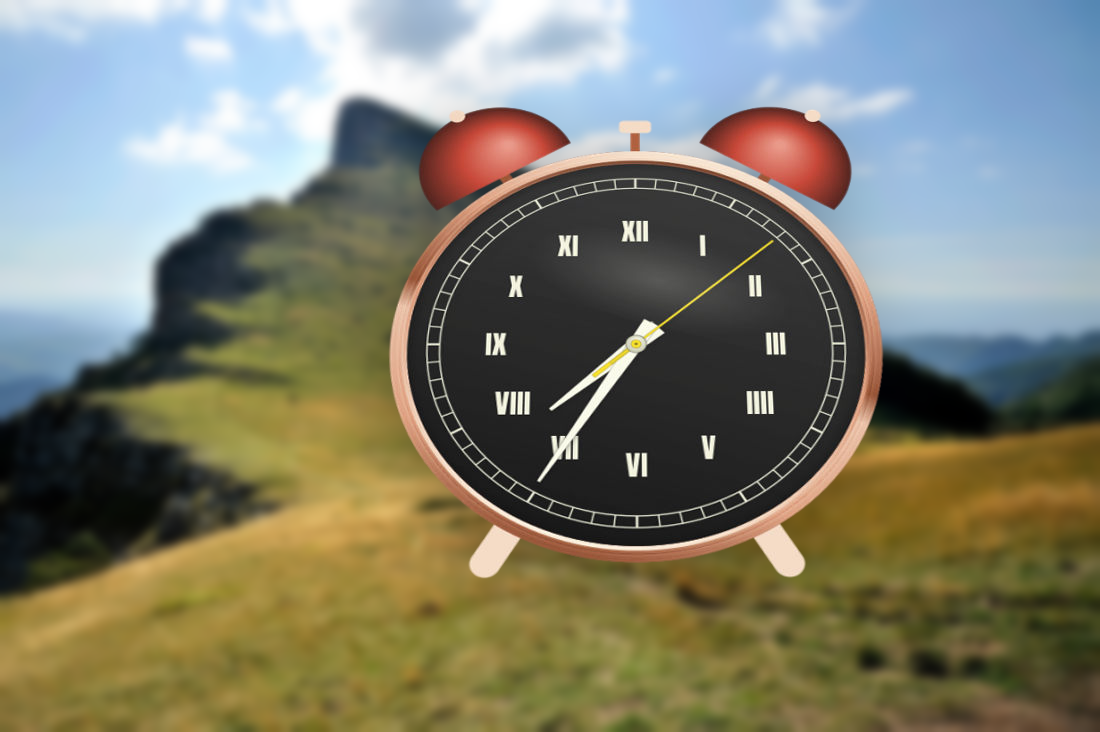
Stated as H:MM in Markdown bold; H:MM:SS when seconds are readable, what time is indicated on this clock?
**7:35:08**
